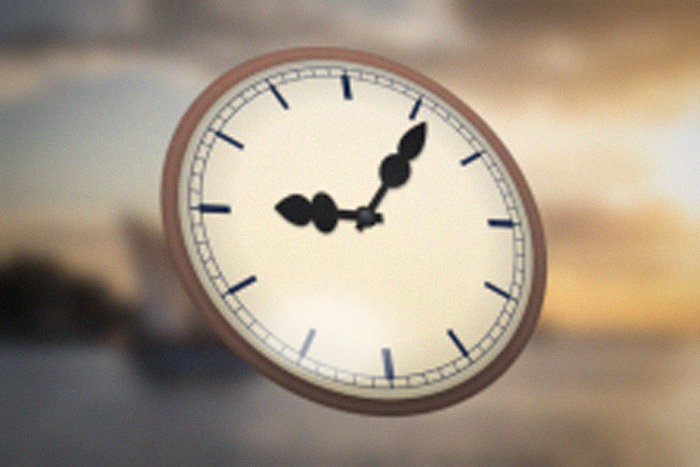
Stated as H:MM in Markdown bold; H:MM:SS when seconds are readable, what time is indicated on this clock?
**9:06**
